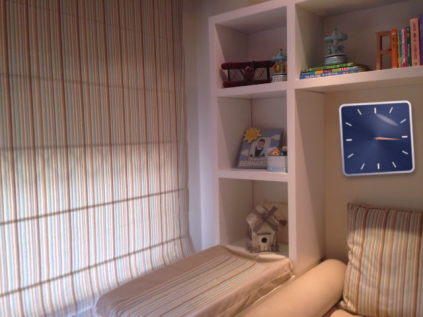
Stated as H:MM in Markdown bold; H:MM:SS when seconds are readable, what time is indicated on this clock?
**3:16**
